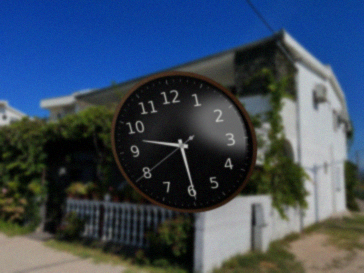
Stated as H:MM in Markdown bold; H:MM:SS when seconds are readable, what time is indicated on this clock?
**9:29:40**
